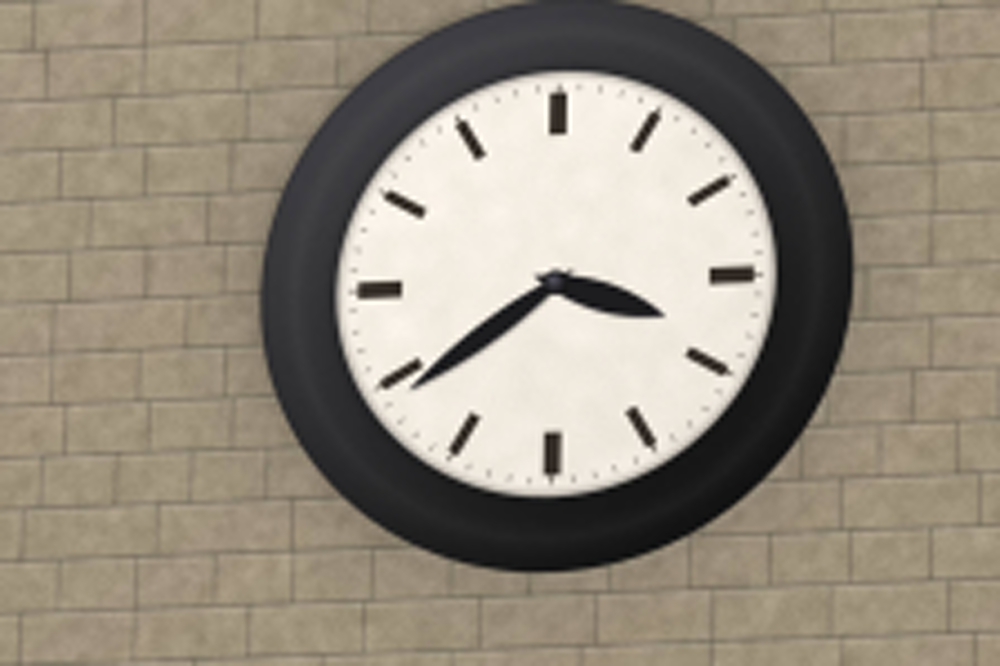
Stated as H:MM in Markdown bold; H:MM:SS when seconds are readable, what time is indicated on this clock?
**3:39**
